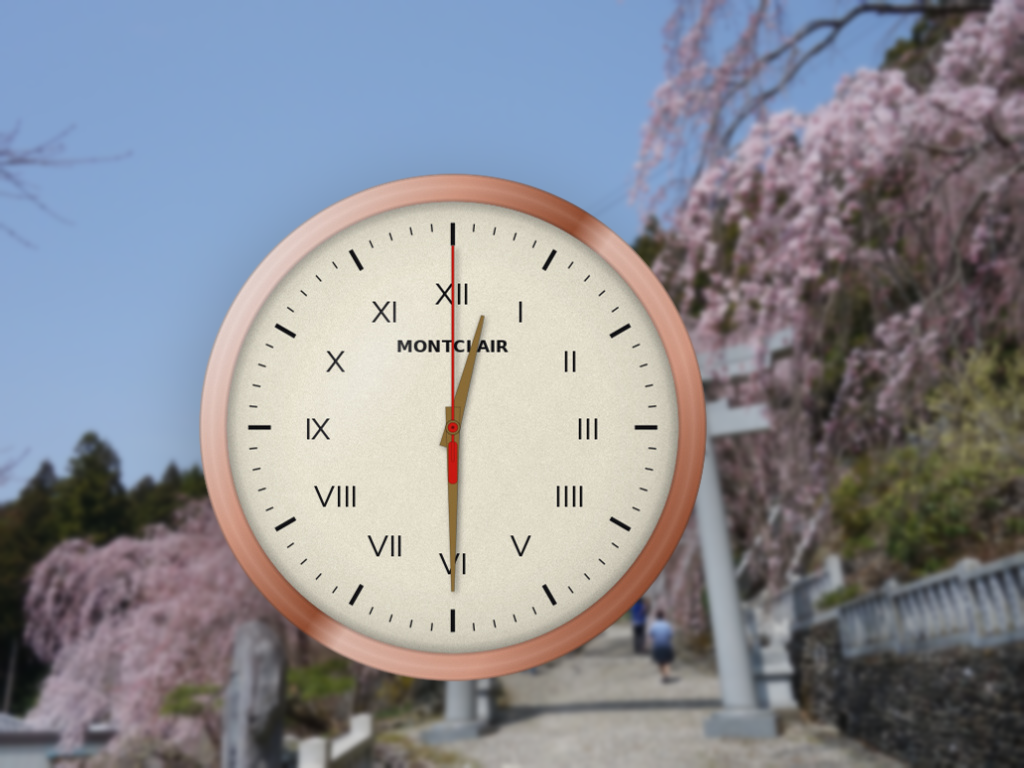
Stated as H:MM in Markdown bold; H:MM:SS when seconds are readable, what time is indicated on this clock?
**12:30:00**
